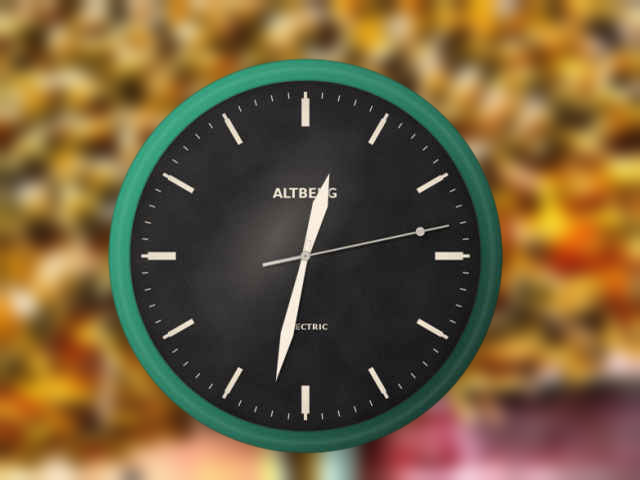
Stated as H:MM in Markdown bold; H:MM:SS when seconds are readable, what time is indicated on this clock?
**12:32:13**
